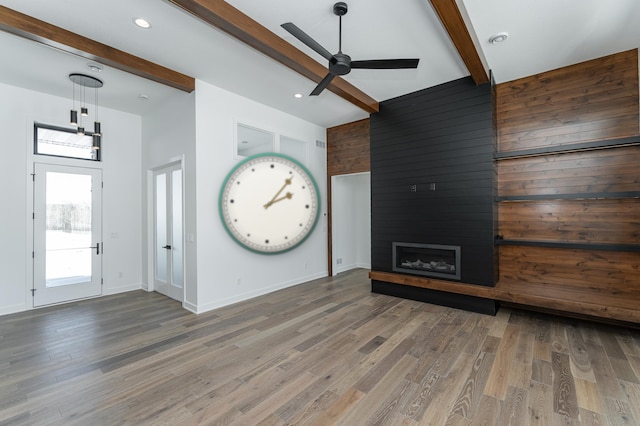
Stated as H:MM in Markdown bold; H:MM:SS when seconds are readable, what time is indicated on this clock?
**2:06**
